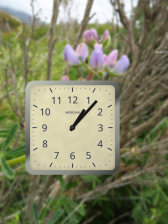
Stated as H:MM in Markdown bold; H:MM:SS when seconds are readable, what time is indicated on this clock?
**1:07**
